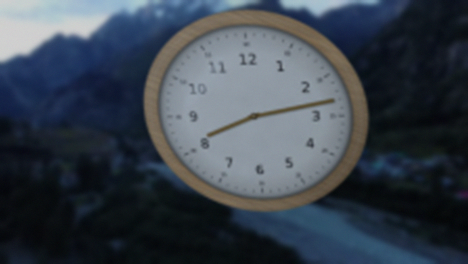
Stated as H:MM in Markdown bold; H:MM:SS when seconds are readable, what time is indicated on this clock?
**8:13**
